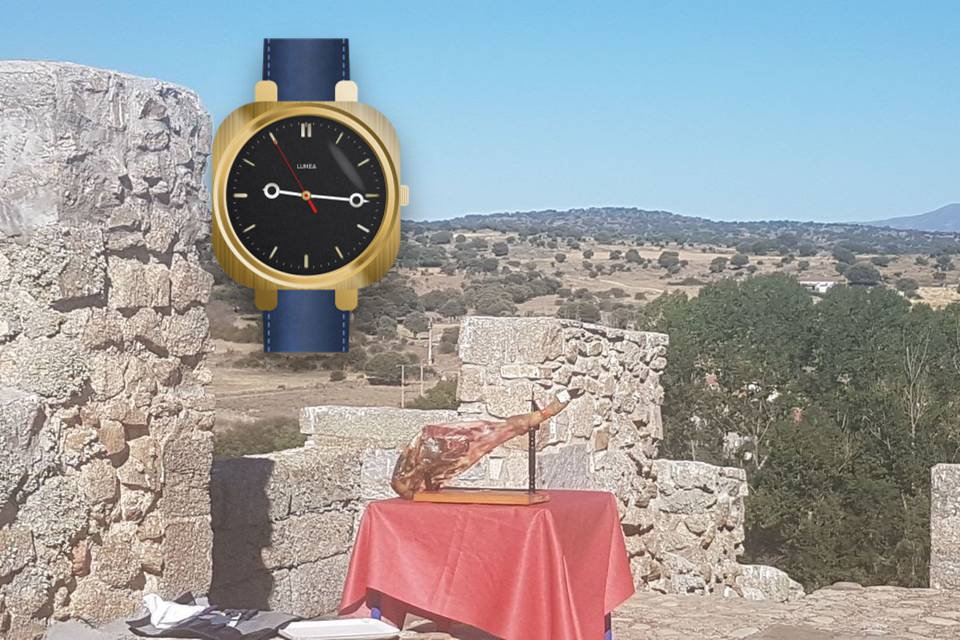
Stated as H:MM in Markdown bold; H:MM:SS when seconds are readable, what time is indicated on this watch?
**9:15:55**
